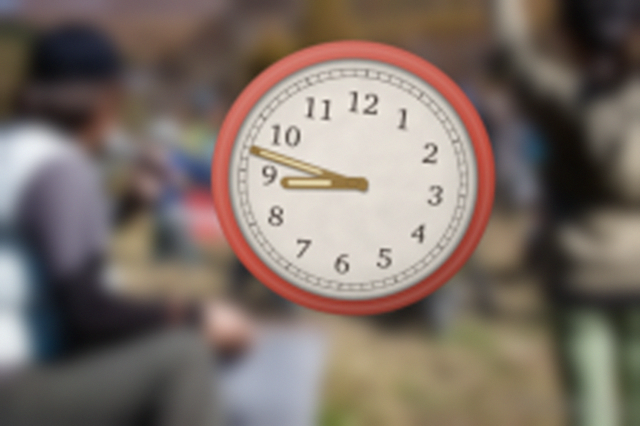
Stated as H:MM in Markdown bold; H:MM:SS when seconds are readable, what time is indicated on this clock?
**8:47**
